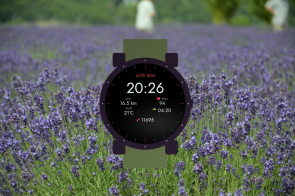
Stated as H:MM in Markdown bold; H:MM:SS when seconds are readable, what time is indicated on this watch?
**20:26**
